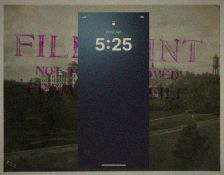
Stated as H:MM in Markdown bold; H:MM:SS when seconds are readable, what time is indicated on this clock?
**5:25**
